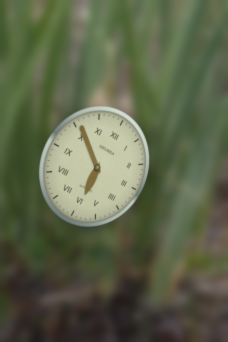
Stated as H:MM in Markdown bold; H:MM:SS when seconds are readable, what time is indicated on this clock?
**5:51**
